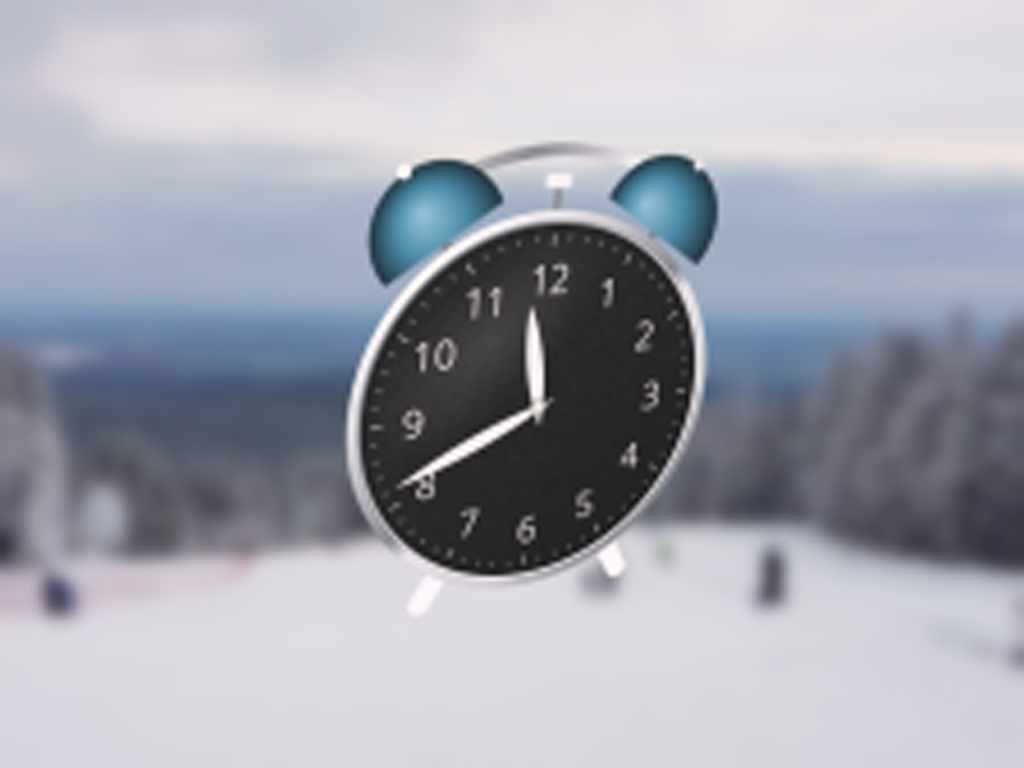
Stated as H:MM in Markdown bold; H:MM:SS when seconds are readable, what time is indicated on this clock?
**11:41**
